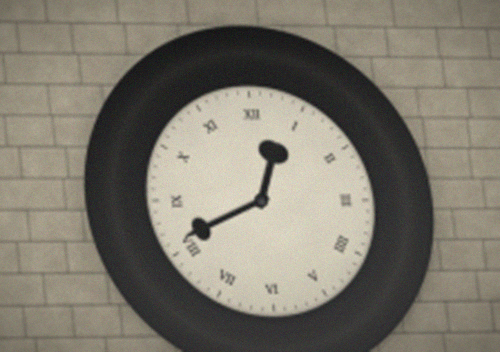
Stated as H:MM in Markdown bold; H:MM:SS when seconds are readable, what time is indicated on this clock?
**12:41**
